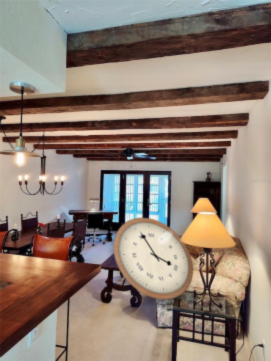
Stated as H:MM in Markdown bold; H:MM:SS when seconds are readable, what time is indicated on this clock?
**3:56**
